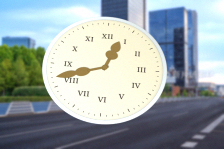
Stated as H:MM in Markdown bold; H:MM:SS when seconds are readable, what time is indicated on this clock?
**12:42**
